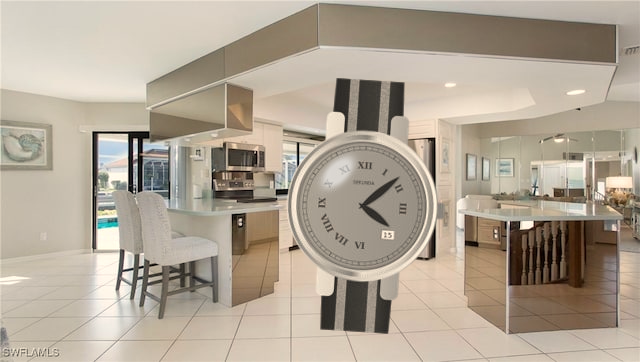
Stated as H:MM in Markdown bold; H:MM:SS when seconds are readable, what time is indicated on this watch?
**4:08**
